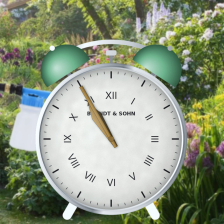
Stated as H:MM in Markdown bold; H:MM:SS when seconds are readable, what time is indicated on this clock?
**10:55**
